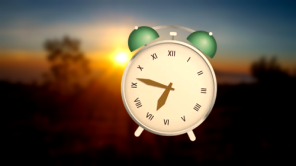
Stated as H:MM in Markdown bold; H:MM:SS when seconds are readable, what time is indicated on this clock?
**6:47**
